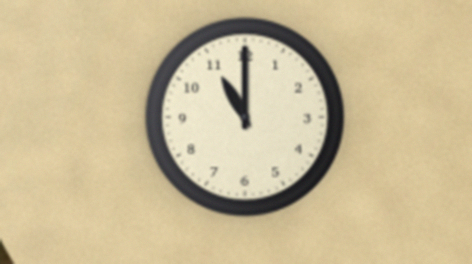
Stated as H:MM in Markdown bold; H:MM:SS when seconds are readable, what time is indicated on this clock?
**11:00**
